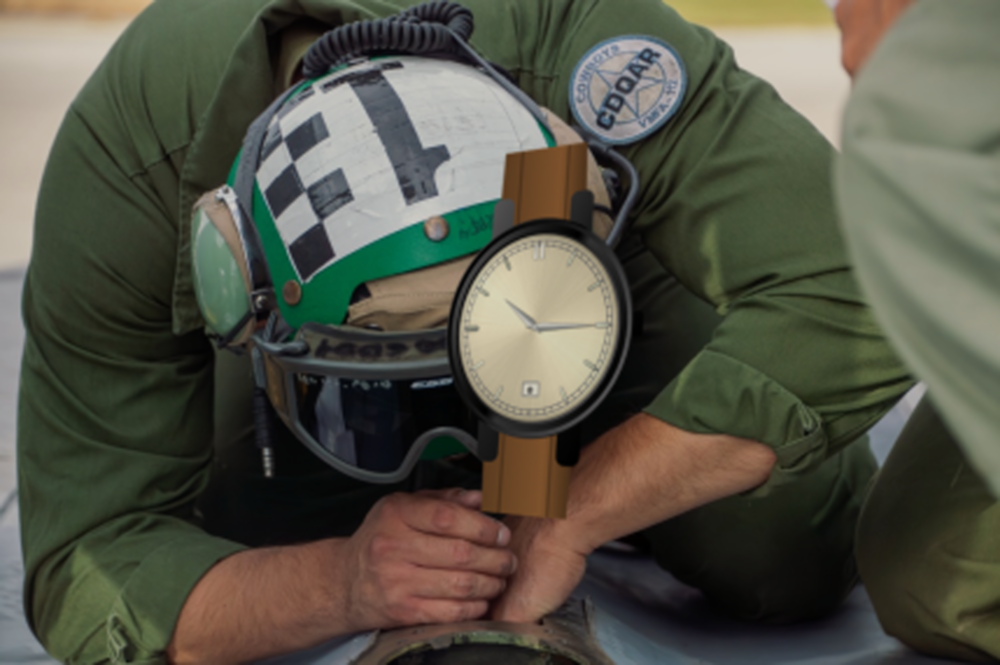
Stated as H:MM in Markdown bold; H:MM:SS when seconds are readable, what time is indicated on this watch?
**10:15**
